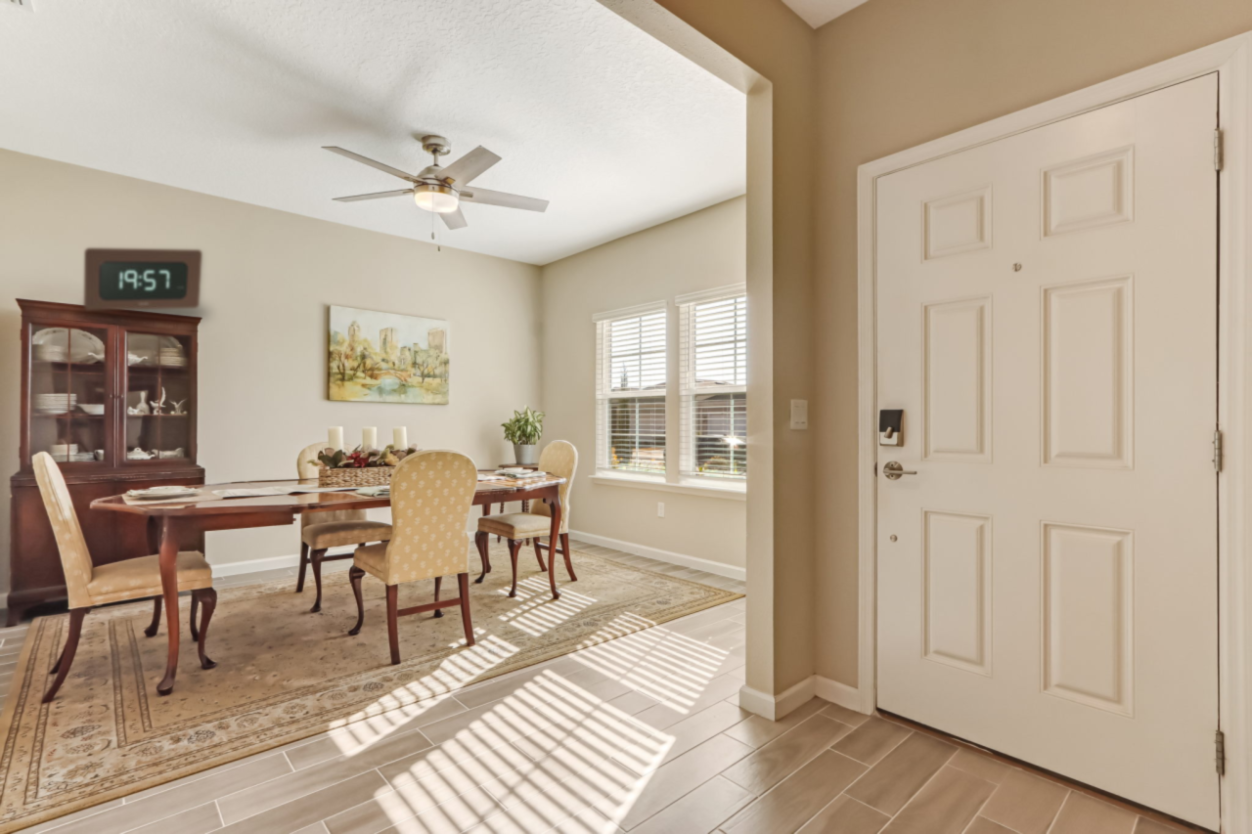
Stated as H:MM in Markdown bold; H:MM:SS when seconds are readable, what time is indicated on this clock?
**19:57**
